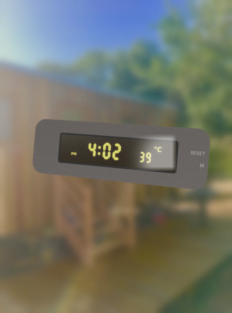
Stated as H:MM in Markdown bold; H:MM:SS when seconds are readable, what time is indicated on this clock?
**4:02**
